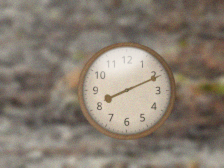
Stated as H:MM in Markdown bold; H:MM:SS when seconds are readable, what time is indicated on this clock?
**8:11**
